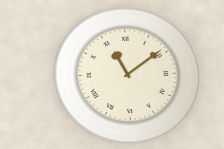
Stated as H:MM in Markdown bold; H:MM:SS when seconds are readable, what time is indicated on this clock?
**11:09**
